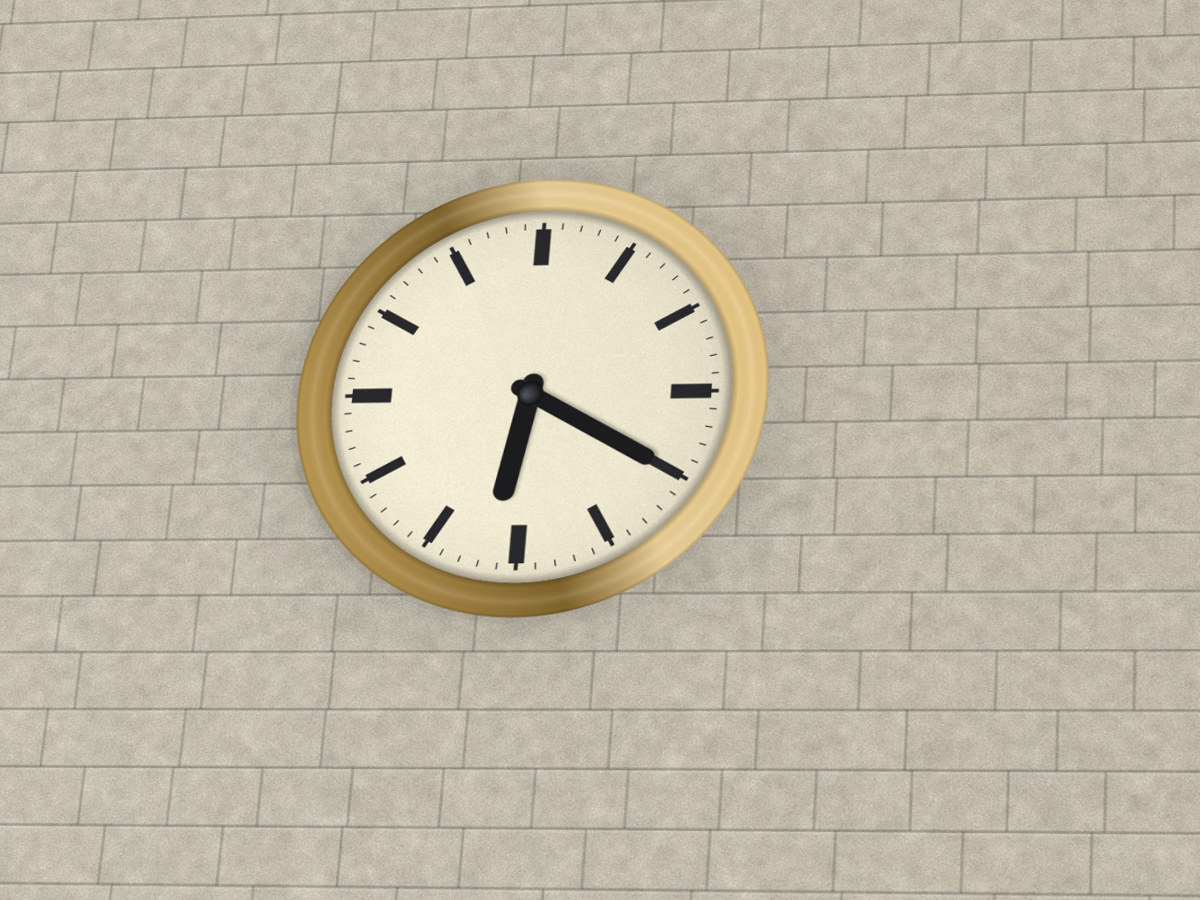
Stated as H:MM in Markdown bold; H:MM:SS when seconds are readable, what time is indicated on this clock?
**6:20**
